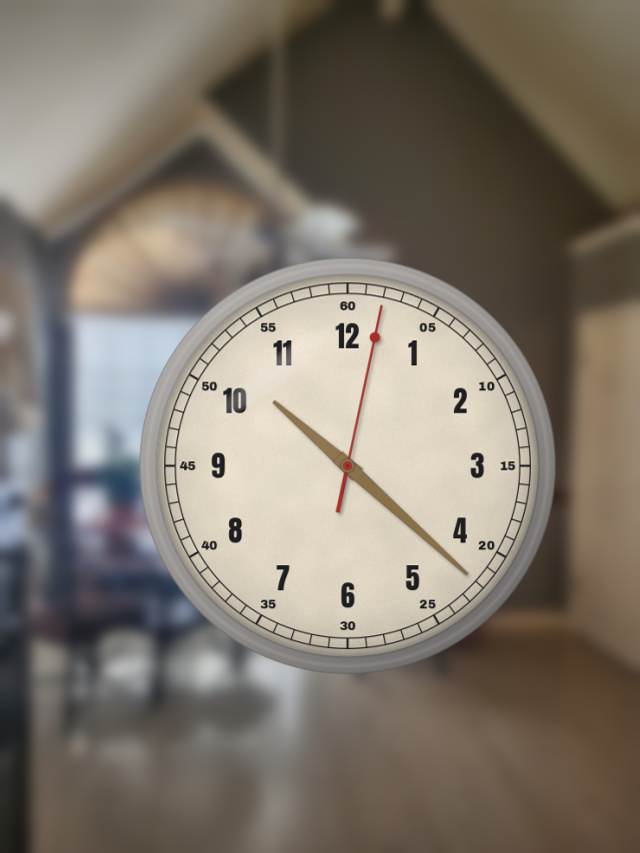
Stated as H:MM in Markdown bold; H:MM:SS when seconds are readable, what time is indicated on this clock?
**10:22:02**
